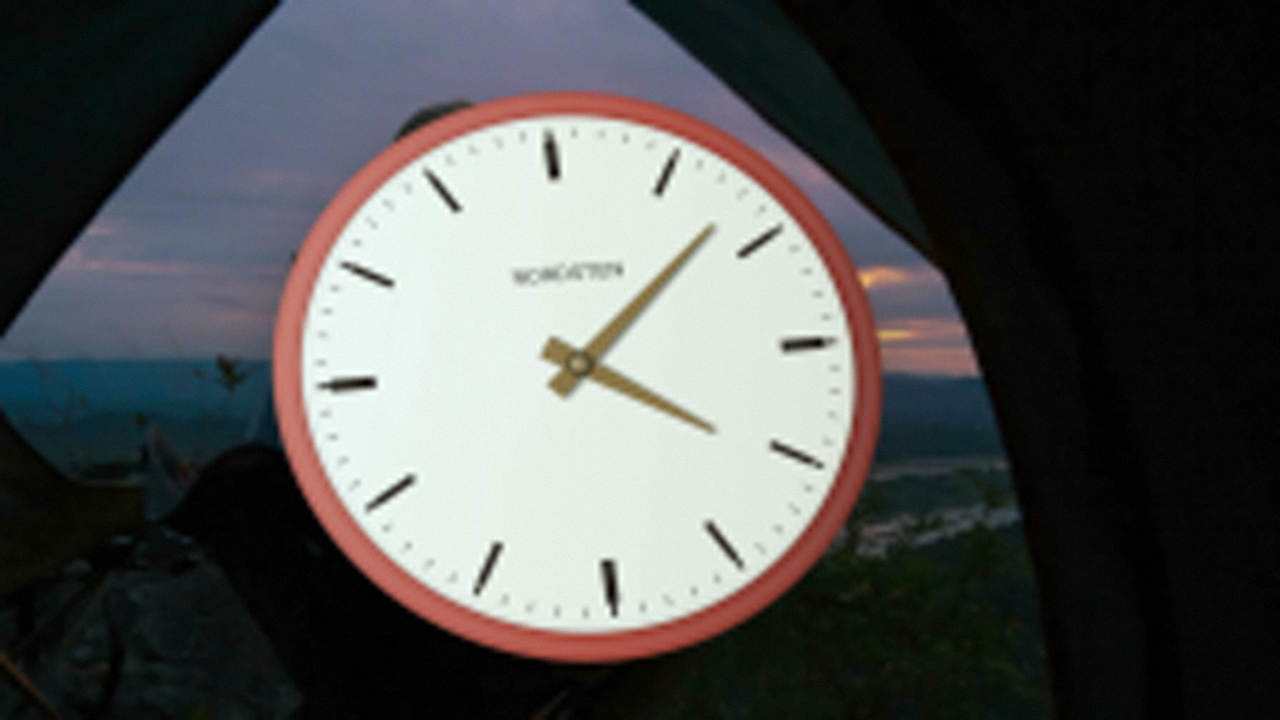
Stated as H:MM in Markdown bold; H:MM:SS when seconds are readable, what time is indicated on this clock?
**4:08**
